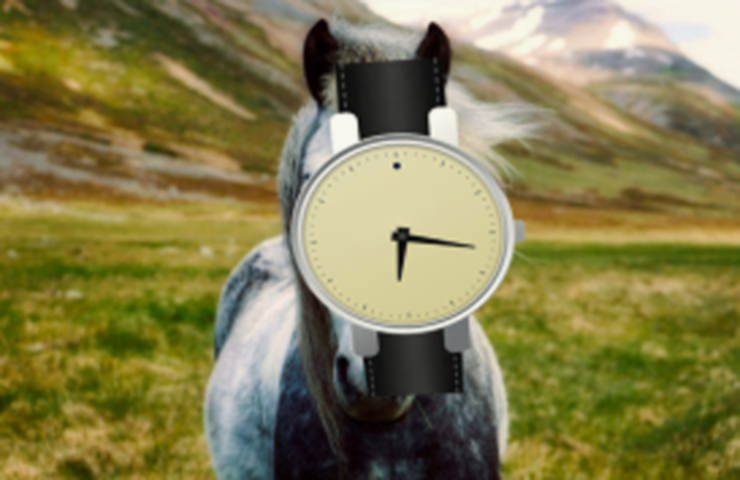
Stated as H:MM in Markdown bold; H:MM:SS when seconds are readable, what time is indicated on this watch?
**6:17**
